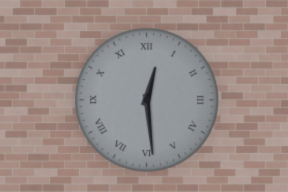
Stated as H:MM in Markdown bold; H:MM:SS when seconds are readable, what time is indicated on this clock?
**12:29**
